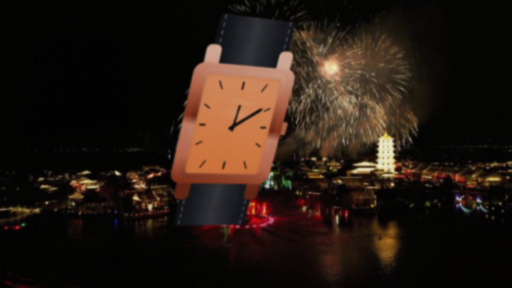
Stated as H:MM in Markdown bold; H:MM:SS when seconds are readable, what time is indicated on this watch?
**12:09**
